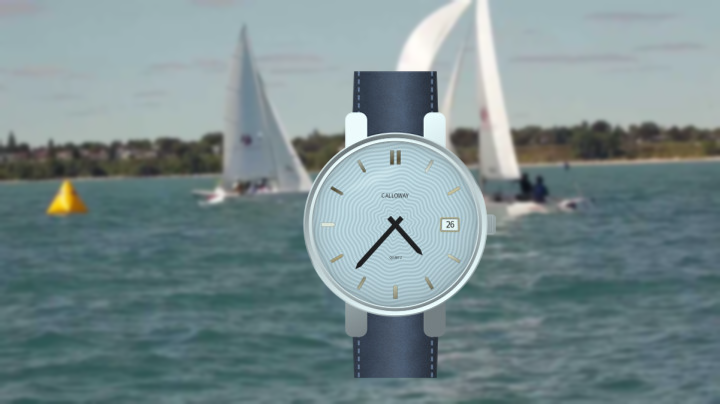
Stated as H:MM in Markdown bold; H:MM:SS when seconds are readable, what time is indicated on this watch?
**4:37**
